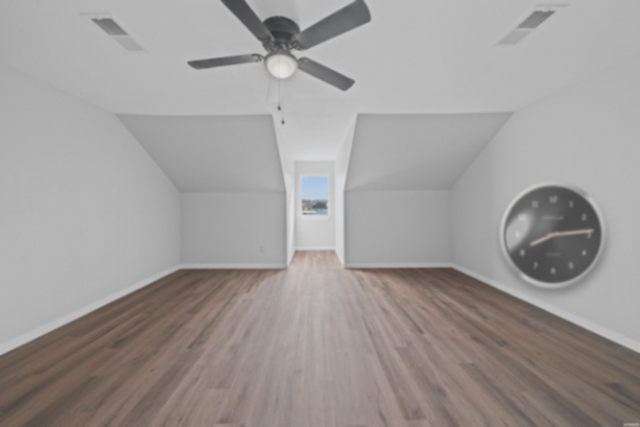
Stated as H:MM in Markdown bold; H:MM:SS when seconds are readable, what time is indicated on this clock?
**8:14**
